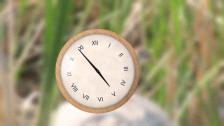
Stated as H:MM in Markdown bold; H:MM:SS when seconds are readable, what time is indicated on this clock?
**4:54**
